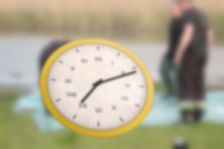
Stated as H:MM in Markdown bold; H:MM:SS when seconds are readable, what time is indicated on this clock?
**7:11**
